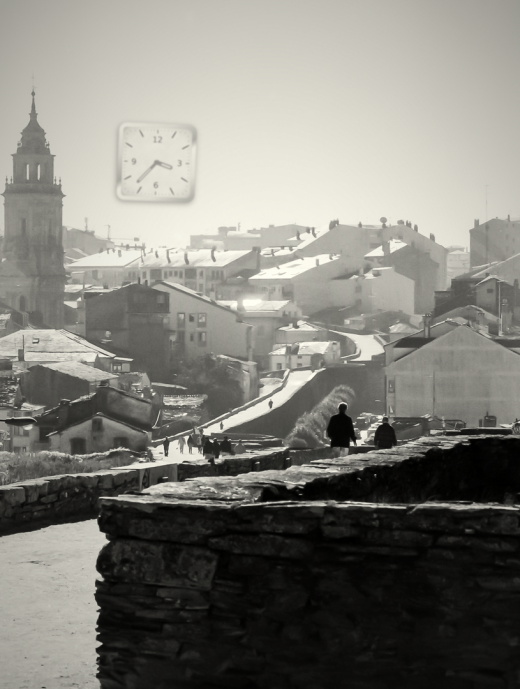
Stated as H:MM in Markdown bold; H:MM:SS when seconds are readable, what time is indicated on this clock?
**3:37**
